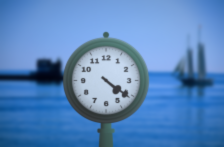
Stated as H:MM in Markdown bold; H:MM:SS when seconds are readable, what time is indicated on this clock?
**4:21**
